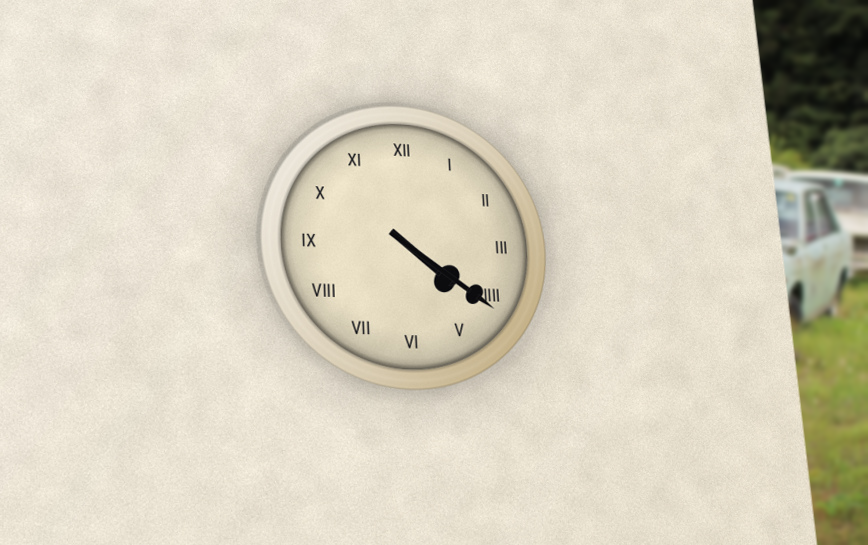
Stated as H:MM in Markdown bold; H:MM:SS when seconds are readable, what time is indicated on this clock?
**4:21**
